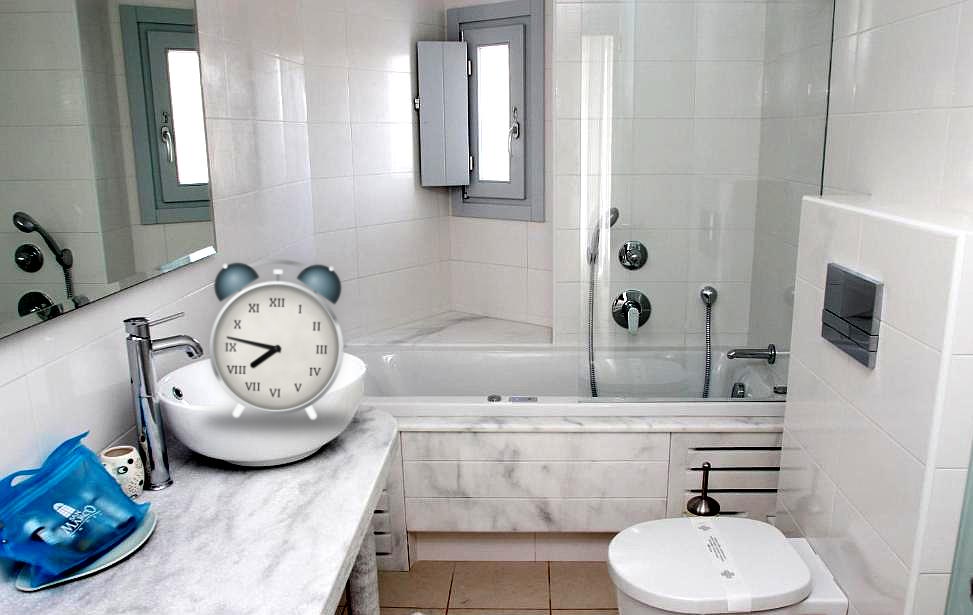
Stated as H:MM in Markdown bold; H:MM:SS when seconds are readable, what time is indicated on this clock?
**7:47**
